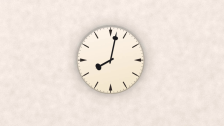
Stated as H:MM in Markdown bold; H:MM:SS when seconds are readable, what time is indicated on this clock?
**8:02**
